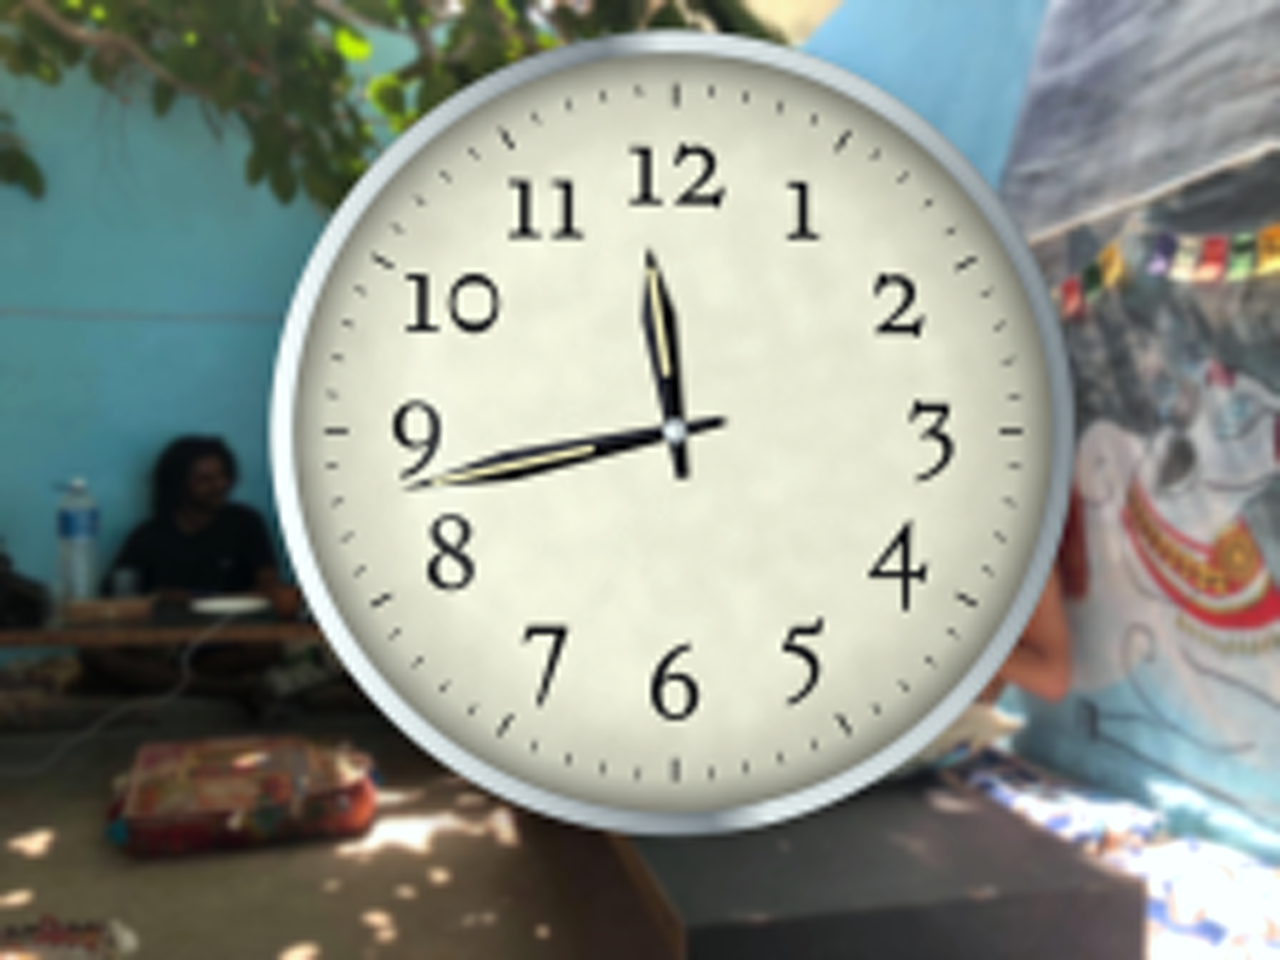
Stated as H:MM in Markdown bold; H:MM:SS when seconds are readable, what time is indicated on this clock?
**11:43**
